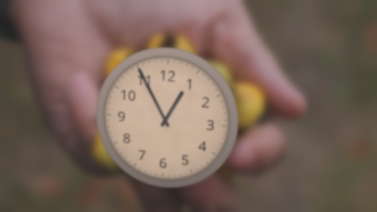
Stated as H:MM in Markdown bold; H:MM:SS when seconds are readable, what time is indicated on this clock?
**12:55**
